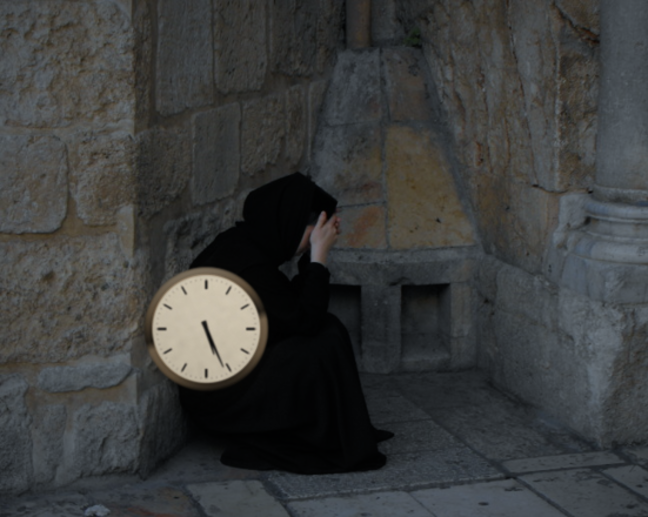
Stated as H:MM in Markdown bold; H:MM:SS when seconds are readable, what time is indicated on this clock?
**5:26**
